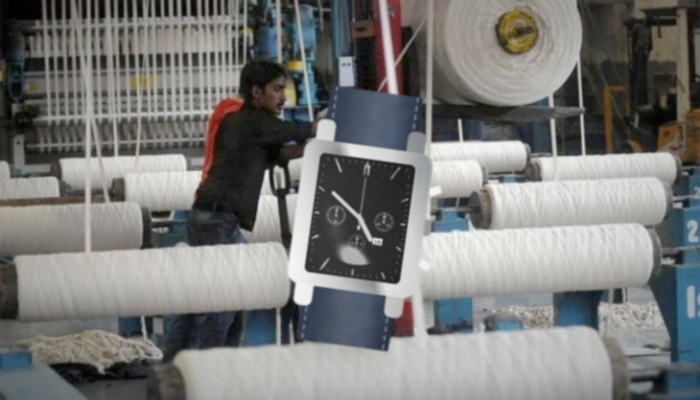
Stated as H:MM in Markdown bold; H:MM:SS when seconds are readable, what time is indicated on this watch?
**4:51**
